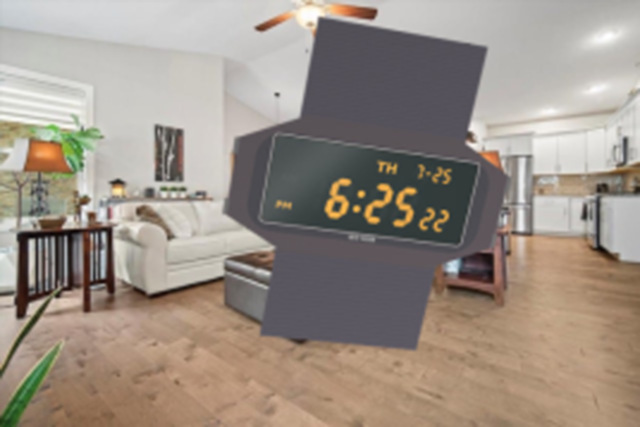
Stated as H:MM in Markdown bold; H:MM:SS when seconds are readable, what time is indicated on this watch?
**6:25:22**
